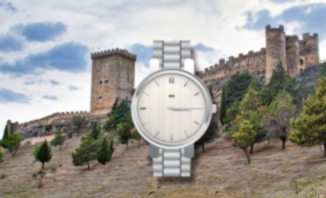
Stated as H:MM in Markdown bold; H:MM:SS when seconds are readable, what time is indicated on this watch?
**3:15**
